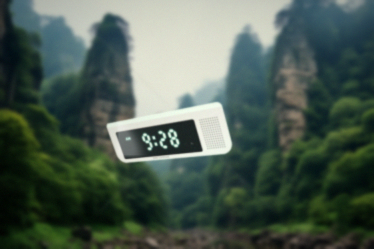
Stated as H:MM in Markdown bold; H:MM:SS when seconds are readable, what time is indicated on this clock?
**9:28**
